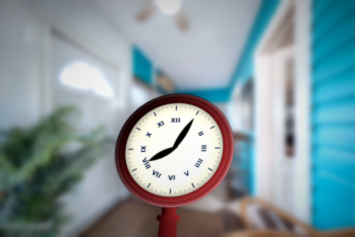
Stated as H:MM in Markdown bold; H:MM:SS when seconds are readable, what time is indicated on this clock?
**8:05**
